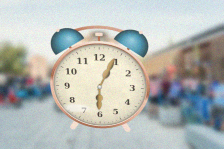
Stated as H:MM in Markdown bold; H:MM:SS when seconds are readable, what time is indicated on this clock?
**6:04**
